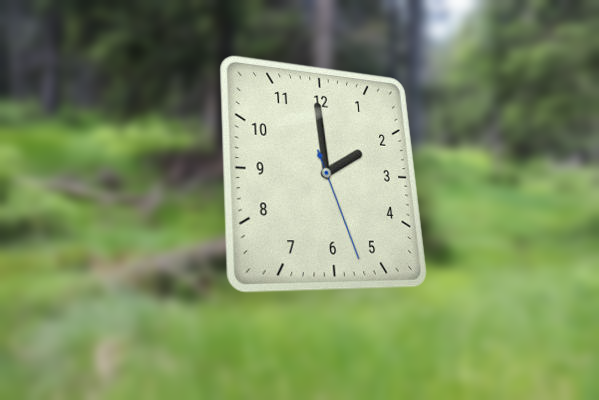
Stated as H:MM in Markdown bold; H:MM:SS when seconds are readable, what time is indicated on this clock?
**1:59:27**
